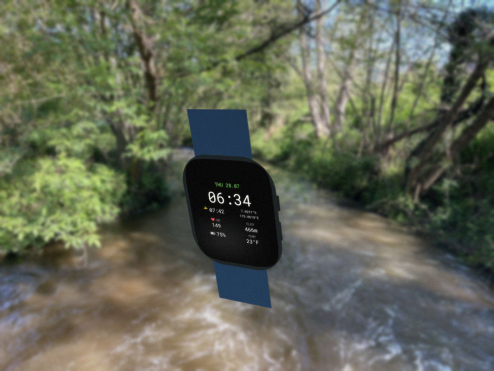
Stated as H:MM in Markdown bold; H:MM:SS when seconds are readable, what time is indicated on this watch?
**6:34**
